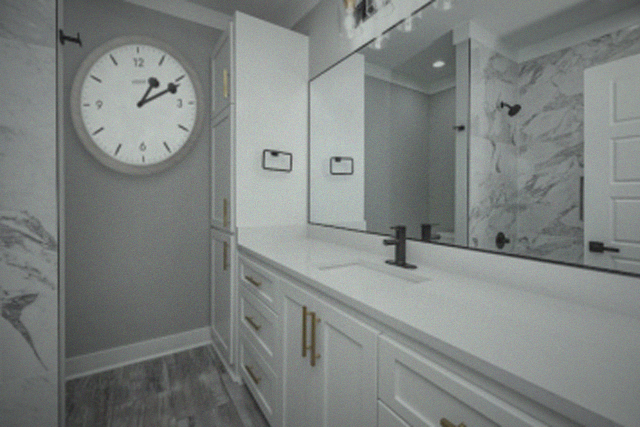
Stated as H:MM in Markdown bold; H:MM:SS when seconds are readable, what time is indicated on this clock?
**1:11**
